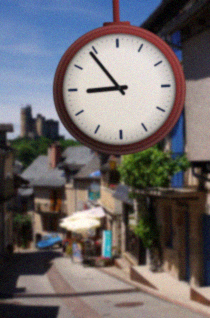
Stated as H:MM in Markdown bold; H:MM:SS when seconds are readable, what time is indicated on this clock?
**8:54**
